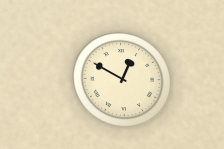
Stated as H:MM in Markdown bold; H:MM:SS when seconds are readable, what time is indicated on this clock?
**12:50**
